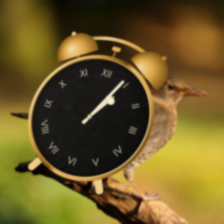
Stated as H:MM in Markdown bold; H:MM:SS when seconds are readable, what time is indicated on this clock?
**1:04**
